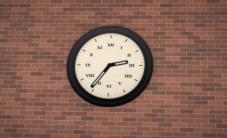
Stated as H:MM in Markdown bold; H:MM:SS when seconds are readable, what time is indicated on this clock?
**2:36**
